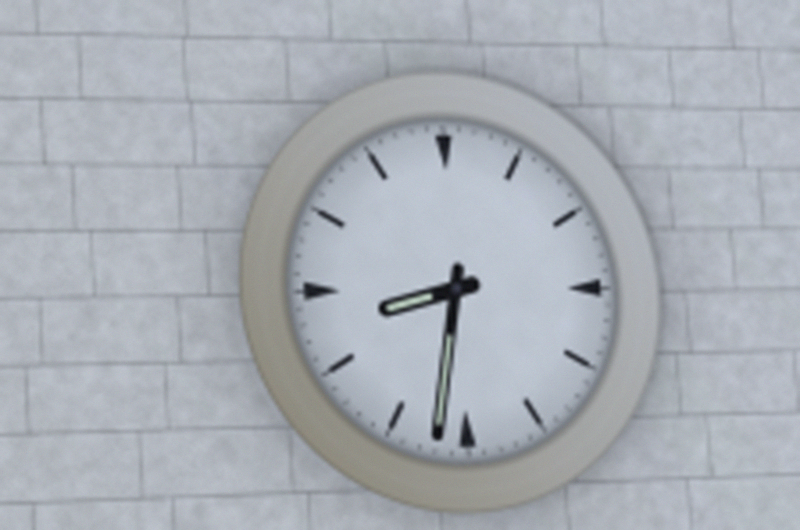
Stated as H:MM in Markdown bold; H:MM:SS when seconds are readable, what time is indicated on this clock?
**8:32**
